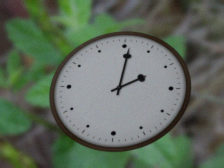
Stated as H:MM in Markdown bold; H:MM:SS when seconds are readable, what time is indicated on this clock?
**2:01**
